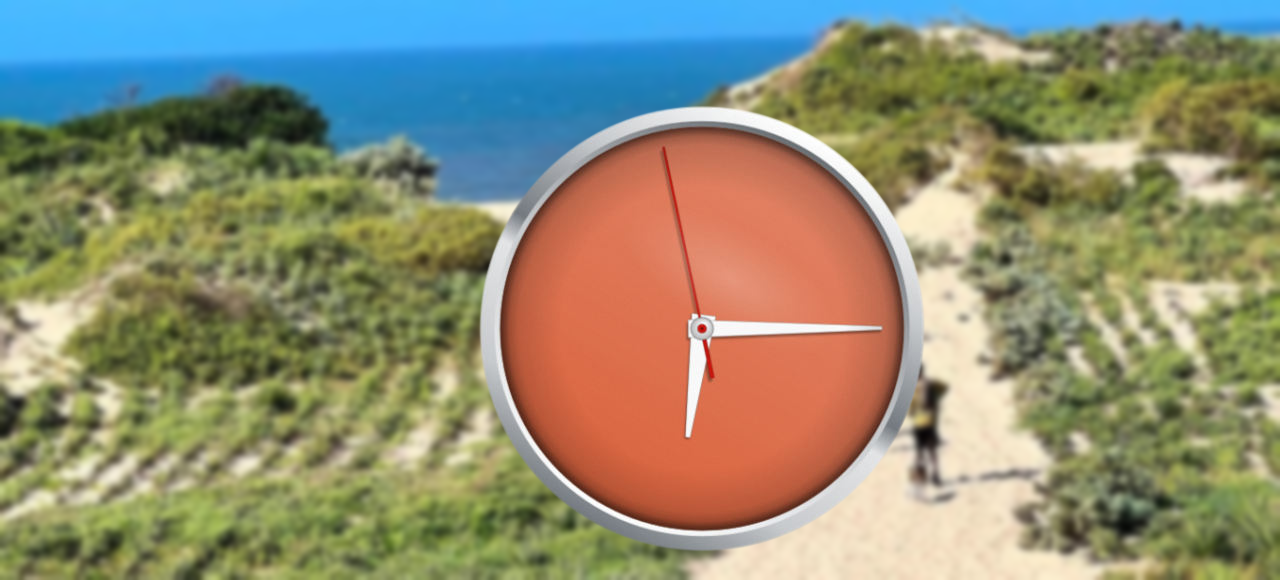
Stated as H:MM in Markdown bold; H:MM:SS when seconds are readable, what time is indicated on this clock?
**6:14:58**
